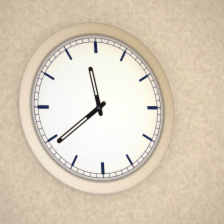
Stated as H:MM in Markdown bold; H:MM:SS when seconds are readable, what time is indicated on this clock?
**11:39**
